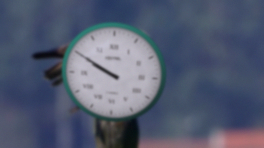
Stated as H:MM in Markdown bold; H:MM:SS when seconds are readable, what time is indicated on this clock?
**9:50**
